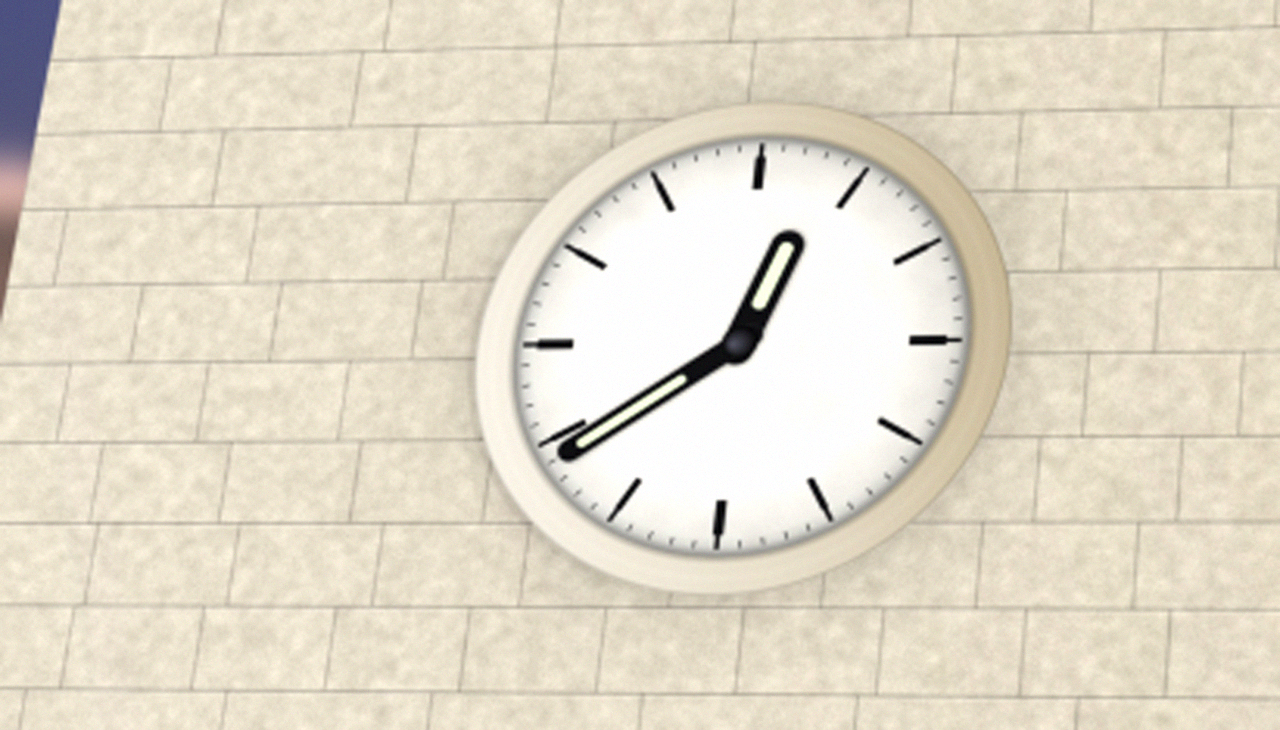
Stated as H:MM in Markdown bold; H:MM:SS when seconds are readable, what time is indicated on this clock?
**12:39**
